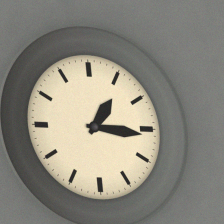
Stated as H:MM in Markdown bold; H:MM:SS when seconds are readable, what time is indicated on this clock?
**1:16**
